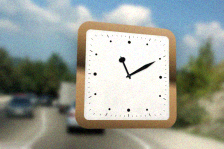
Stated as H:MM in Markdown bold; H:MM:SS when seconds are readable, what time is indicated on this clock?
**11:10**
